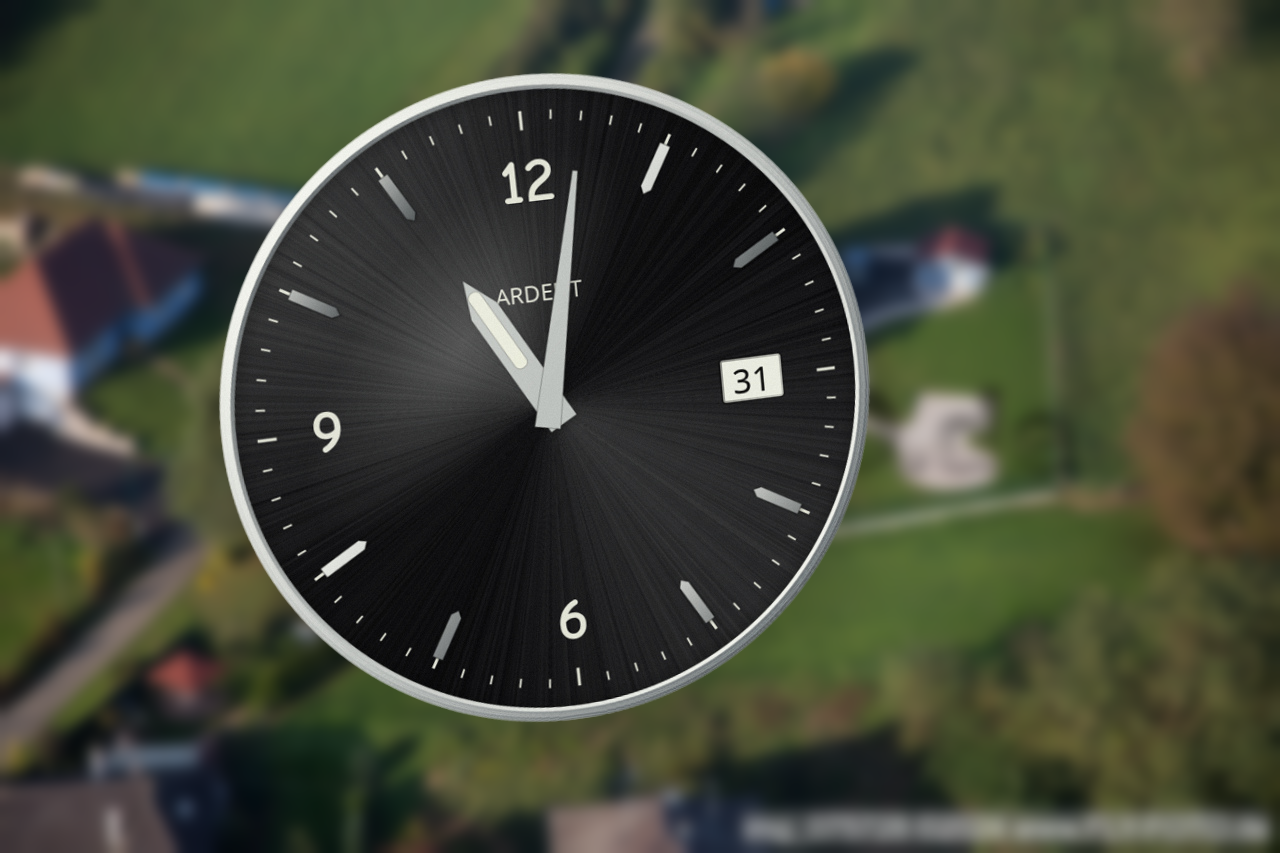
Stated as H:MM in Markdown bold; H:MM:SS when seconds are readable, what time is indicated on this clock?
**11:02**
